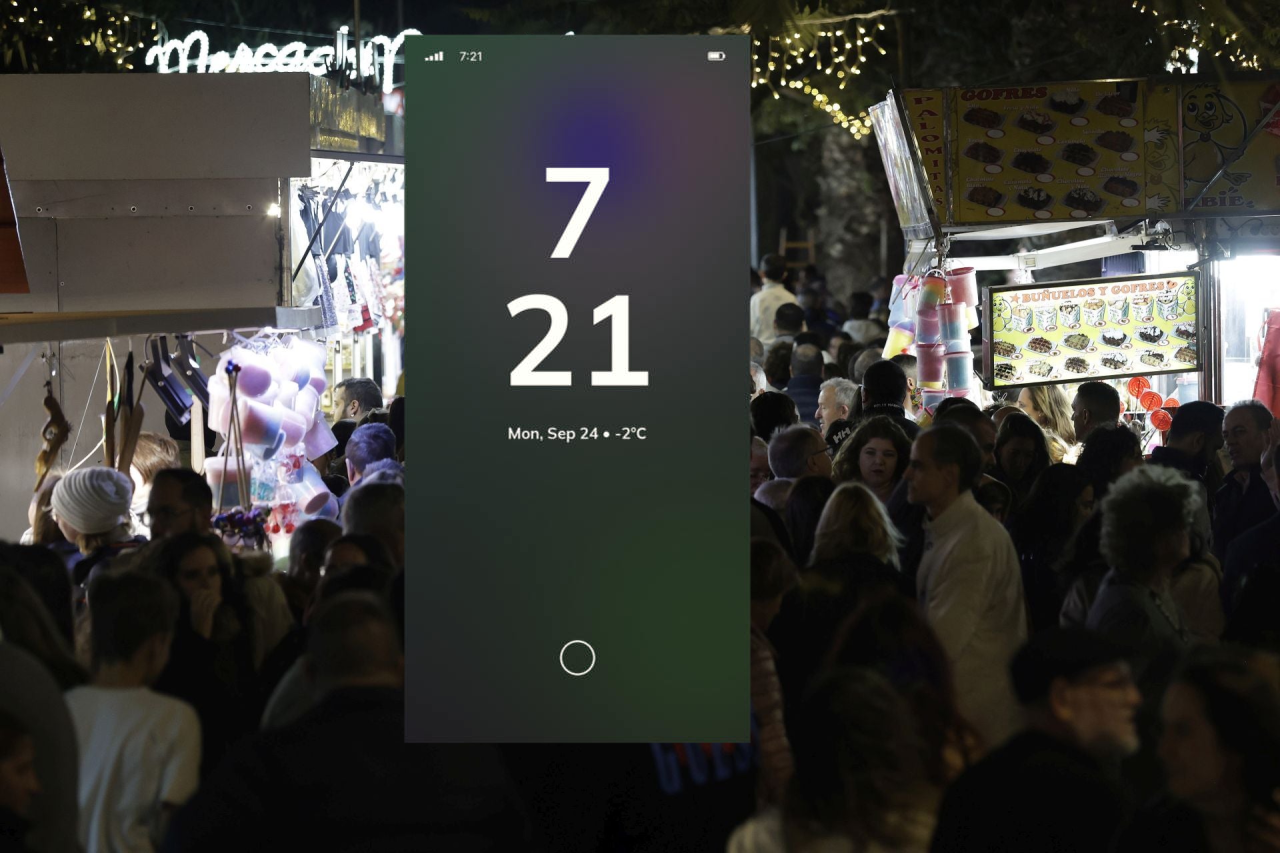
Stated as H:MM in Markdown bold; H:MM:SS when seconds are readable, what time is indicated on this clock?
**7:21**
